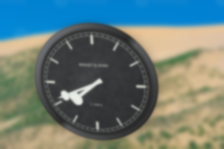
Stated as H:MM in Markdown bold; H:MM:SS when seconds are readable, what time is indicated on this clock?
**7:41**
